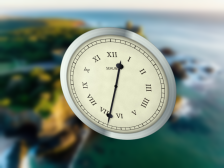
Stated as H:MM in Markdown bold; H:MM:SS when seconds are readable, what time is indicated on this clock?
**12:33**
